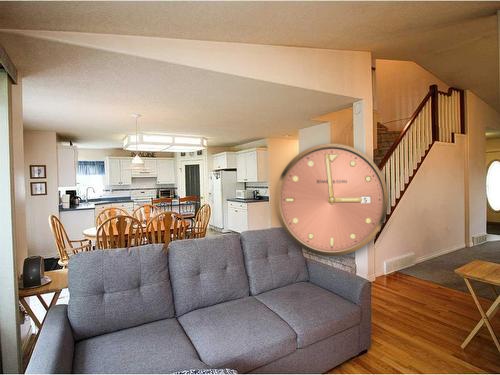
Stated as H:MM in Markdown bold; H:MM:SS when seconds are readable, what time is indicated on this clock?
**2:59**
